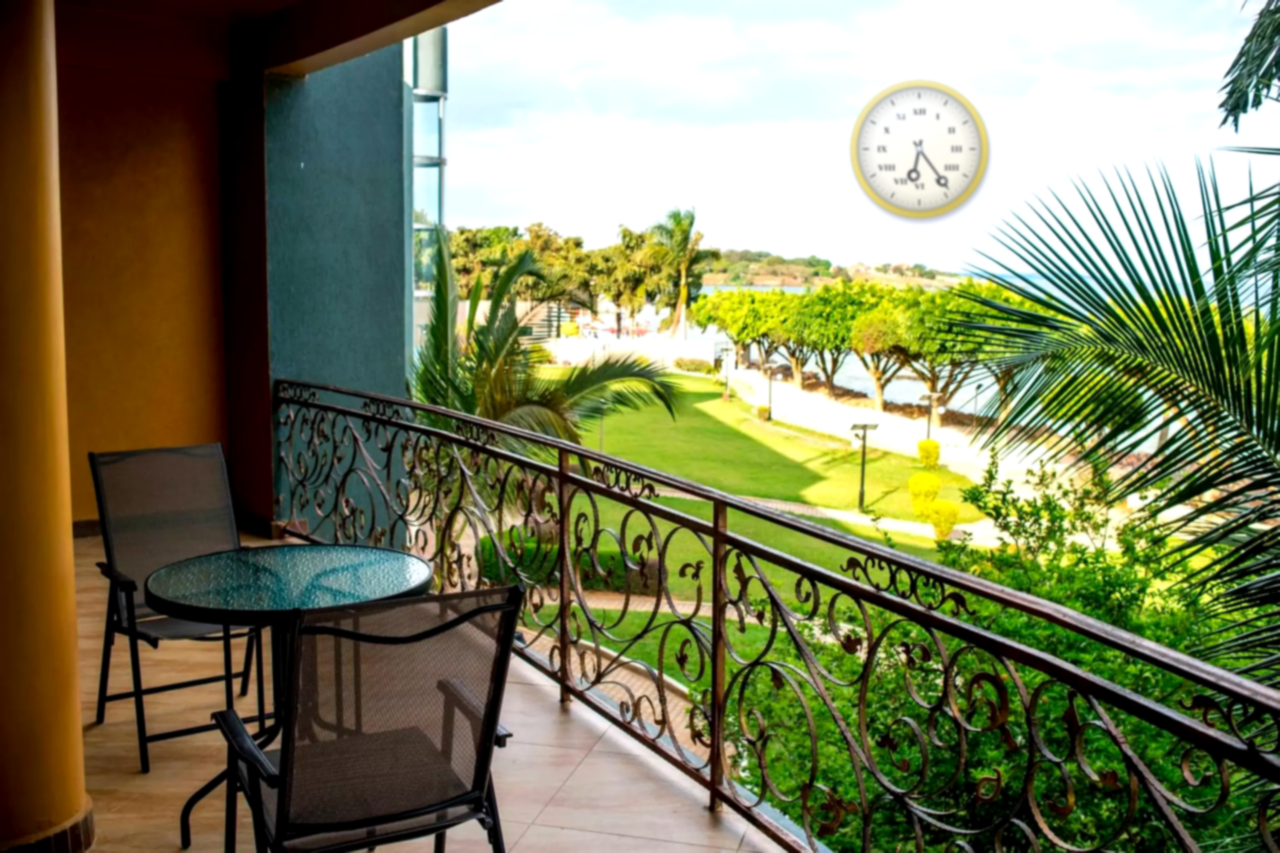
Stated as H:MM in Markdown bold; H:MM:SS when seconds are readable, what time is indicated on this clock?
**6:24**
